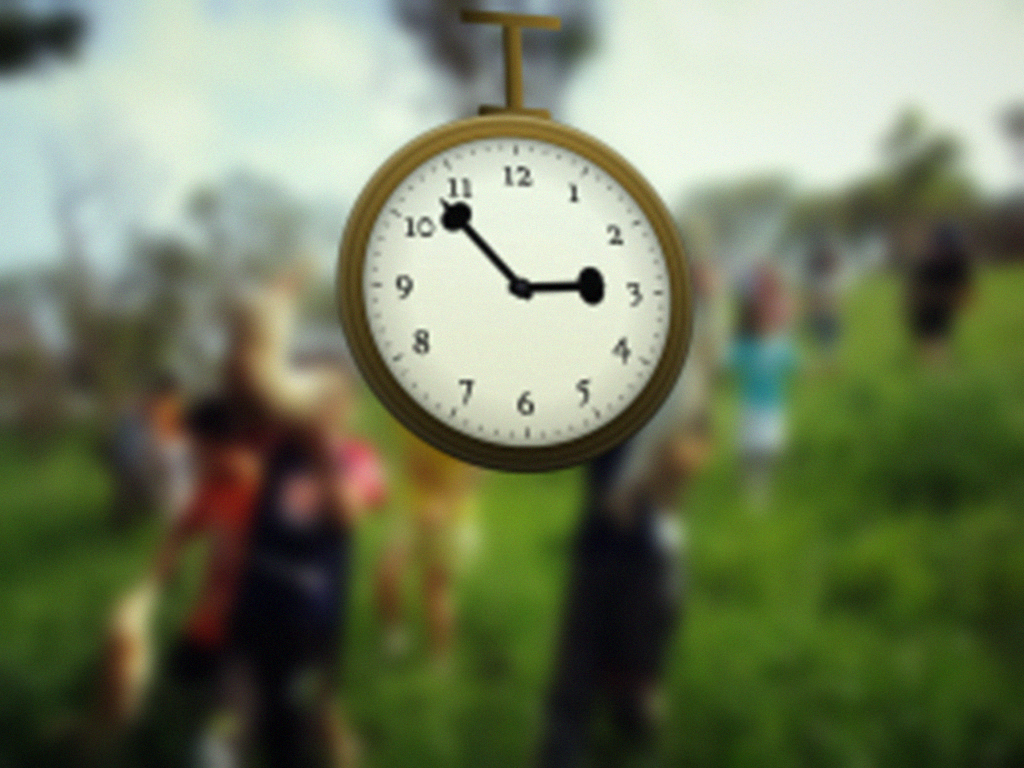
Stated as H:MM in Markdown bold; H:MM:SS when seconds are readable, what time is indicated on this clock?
**2:53**
